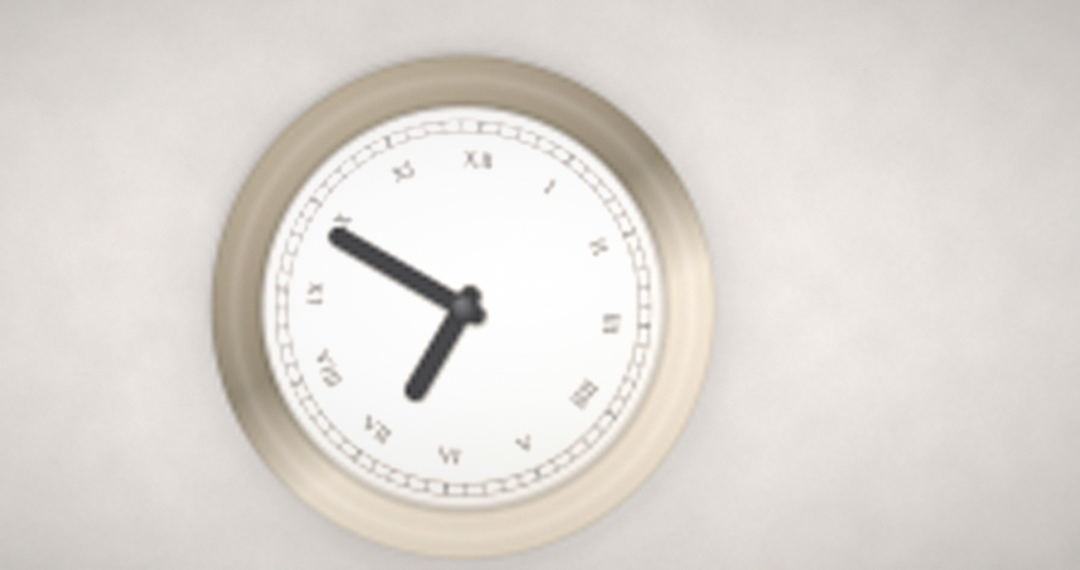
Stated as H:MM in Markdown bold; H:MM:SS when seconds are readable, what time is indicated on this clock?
**6:49**
